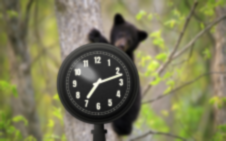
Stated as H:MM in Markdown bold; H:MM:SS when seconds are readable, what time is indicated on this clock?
**7:12**
